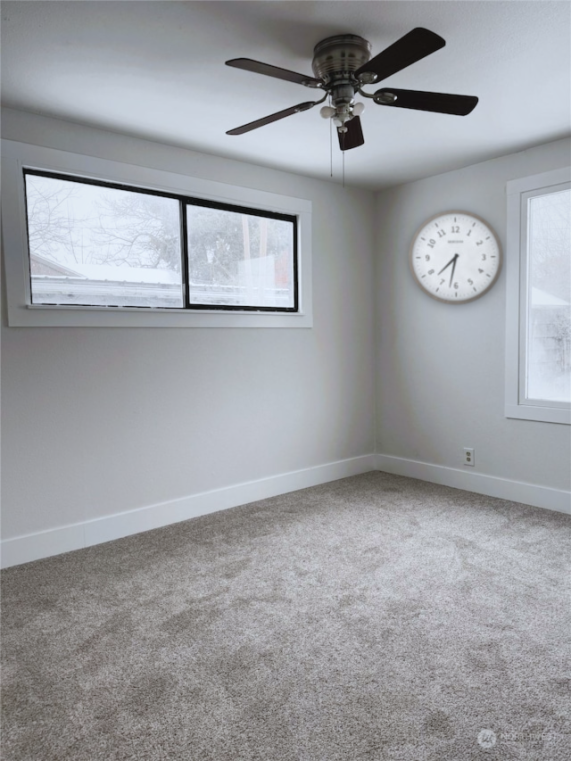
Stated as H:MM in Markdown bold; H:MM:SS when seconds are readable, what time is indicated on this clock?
**7:32**
